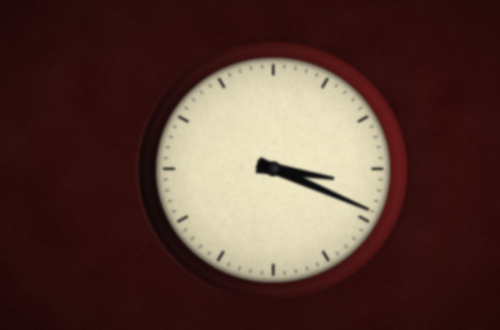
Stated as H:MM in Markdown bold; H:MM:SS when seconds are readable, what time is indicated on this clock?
**3:19**
